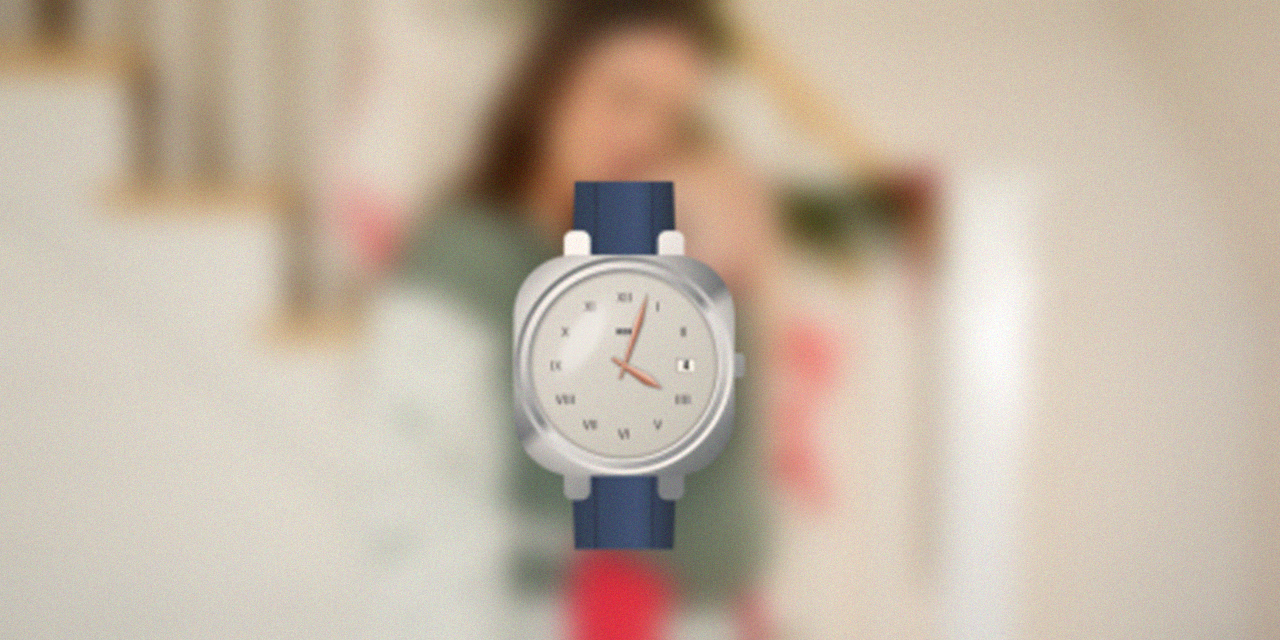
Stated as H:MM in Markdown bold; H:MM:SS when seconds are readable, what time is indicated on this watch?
**4:03**
